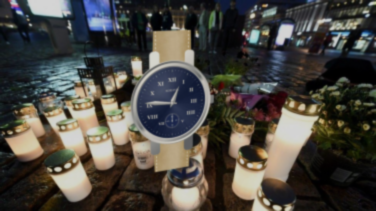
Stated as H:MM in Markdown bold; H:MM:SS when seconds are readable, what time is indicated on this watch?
**12:46**
